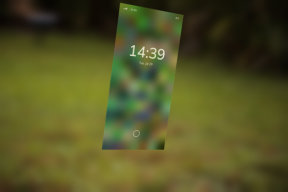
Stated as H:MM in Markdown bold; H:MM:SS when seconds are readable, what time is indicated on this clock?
**14:39**
